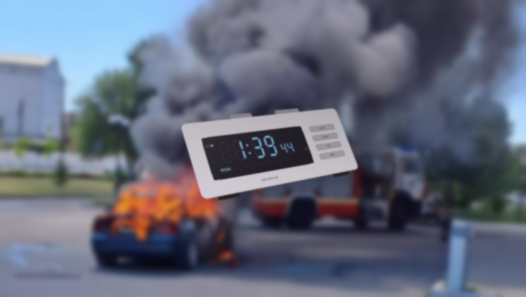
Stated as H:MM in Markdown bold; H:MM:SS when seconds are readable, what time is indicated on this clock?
**1:39:44**
